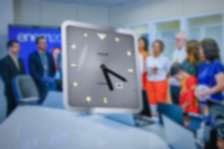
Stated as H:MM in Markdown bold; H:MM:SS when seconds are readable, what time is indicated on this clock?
**5:19**
